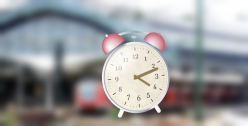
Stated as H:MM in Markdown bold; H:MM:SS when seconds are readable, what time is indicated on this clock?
**4:12**
